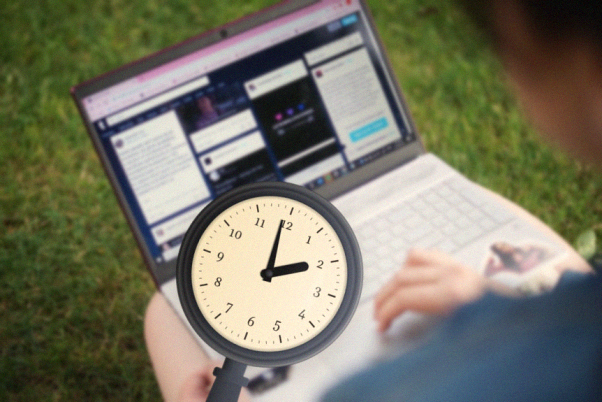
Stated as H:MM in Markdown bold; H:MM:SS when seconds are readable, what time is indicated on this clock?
**1:59**
